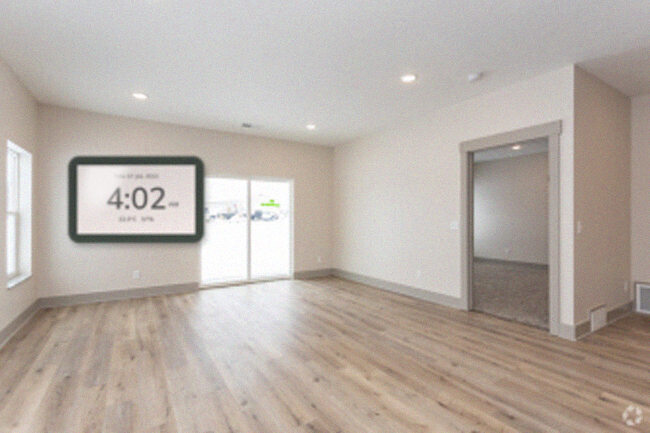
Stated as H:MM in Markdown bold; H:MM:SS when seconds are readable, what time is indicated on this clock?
**4:02**
